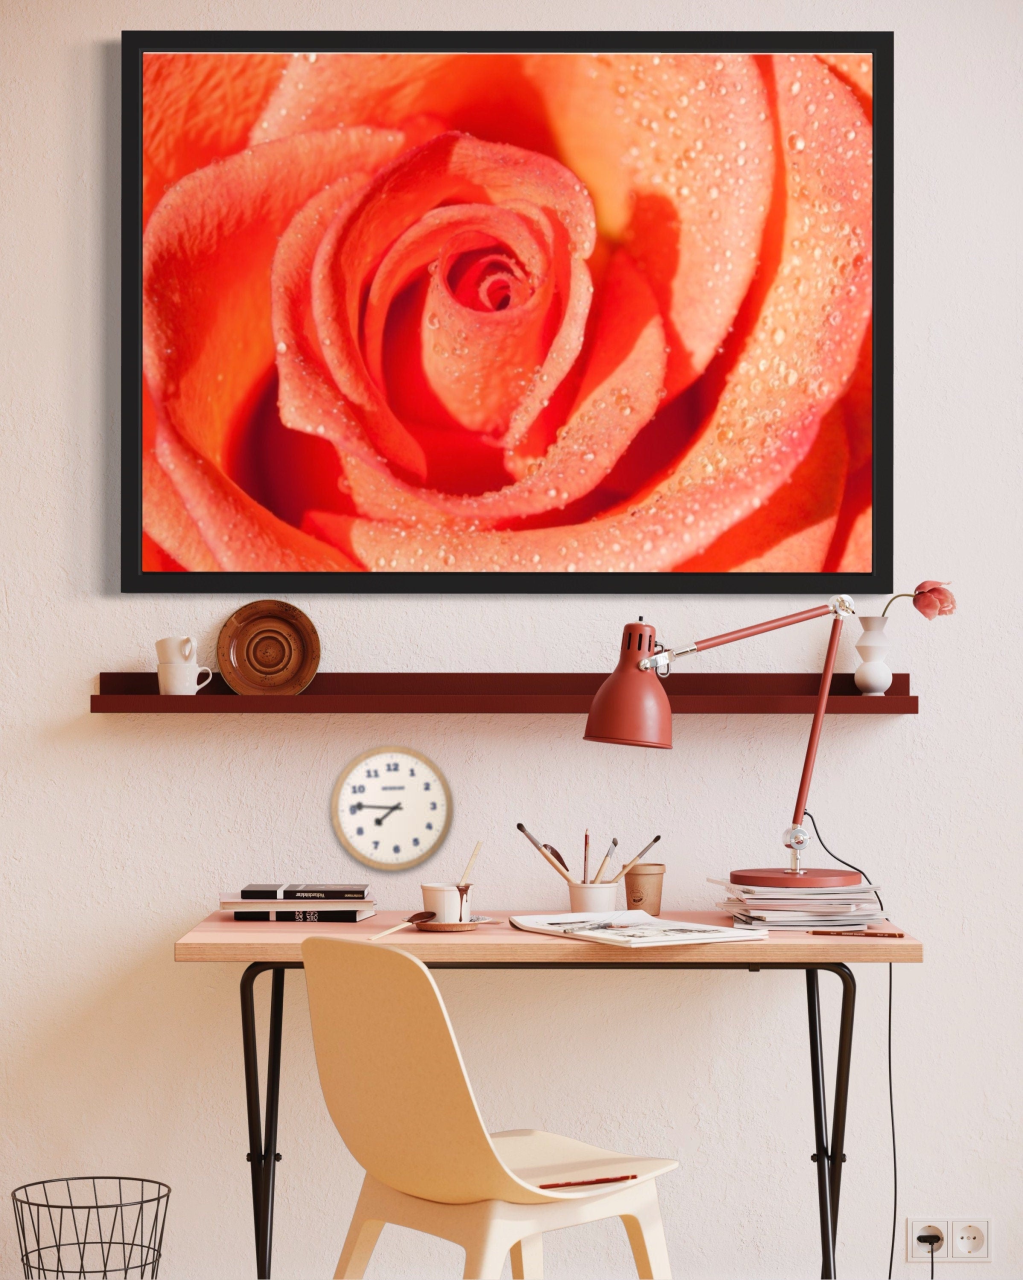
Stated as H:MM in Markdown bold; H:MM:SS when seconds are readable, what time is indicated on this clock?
**7:46**
